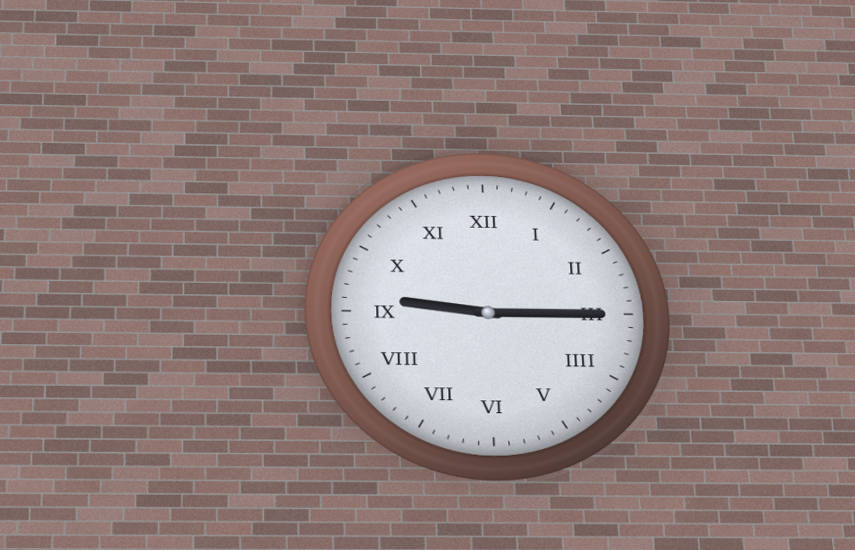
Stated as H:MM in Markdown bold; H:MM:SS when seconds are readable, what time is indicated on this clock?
**9:15**
